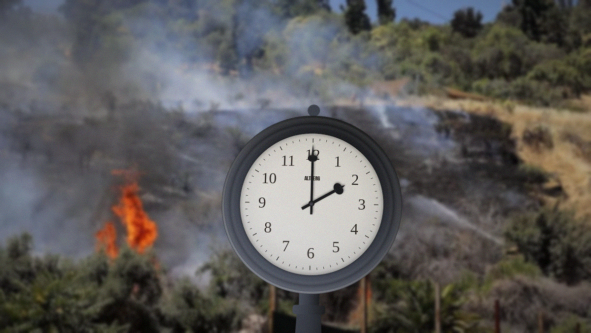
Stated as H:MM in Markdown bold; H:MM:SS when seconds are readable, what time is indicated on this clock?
**2:00**
